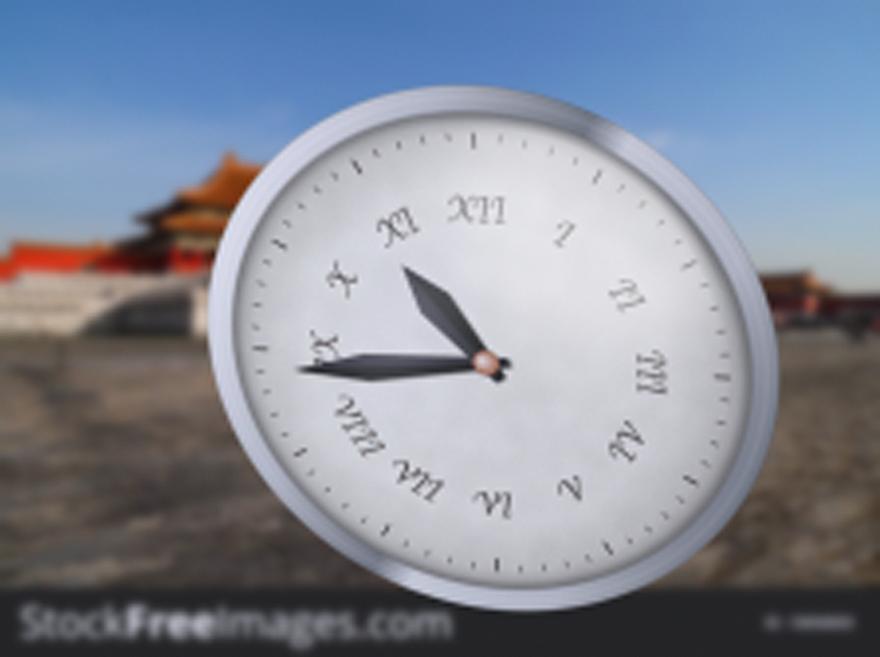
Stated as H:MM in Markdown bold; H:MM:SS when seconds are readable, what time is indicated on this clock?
**10:44**
